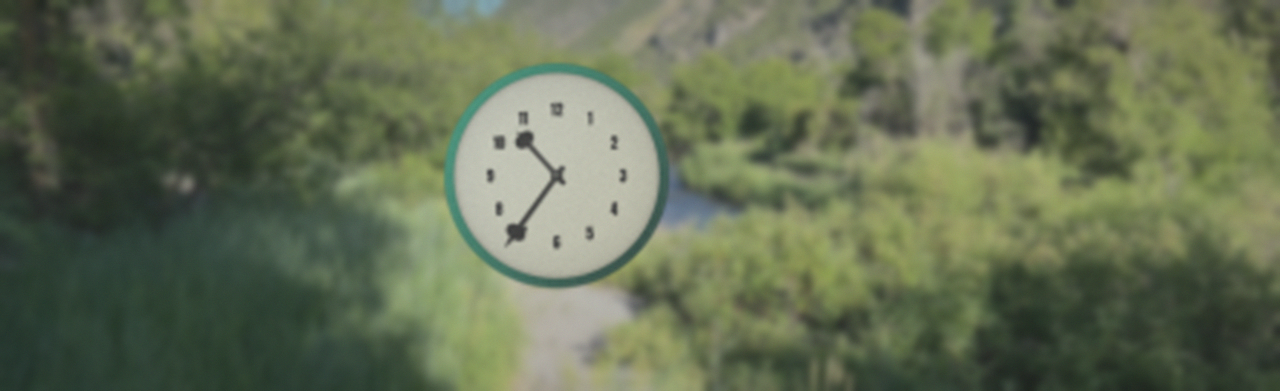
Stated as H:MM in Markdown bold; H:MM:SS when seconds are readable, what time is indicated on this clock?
**10:36**
